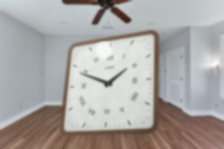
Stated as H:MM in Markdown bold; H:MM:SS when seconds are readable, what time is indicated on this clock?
**1:49**
